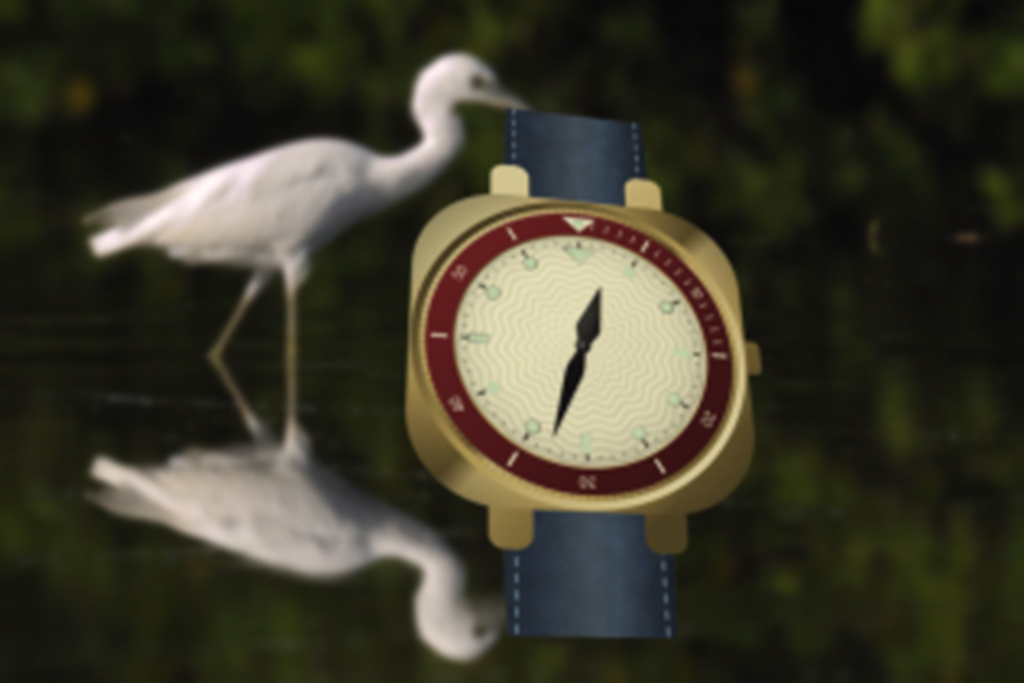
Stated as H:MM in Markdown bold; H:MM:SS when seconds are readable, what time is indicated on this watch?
**12:33**
